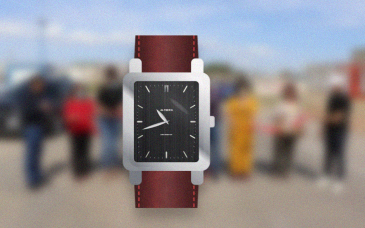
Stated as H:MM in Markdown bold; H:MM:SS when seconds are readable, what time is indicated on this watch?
**10:42**
